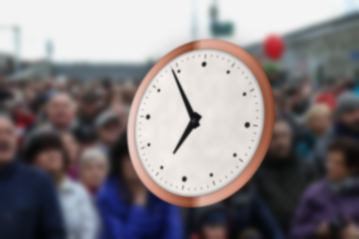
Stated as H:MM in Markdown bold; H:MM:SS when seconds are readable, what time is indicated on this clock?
**6:54**
